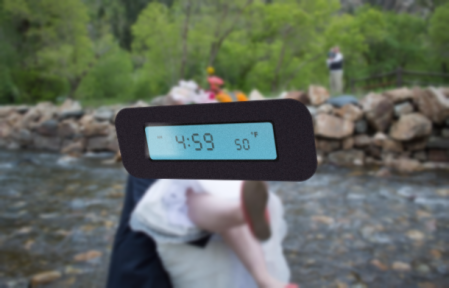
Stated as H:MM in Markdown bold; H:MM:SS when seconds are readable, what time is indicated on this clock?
**4:59**
